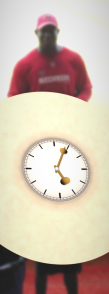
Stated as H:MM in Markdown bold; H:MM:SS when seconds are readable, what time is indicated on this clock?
**5:04**
